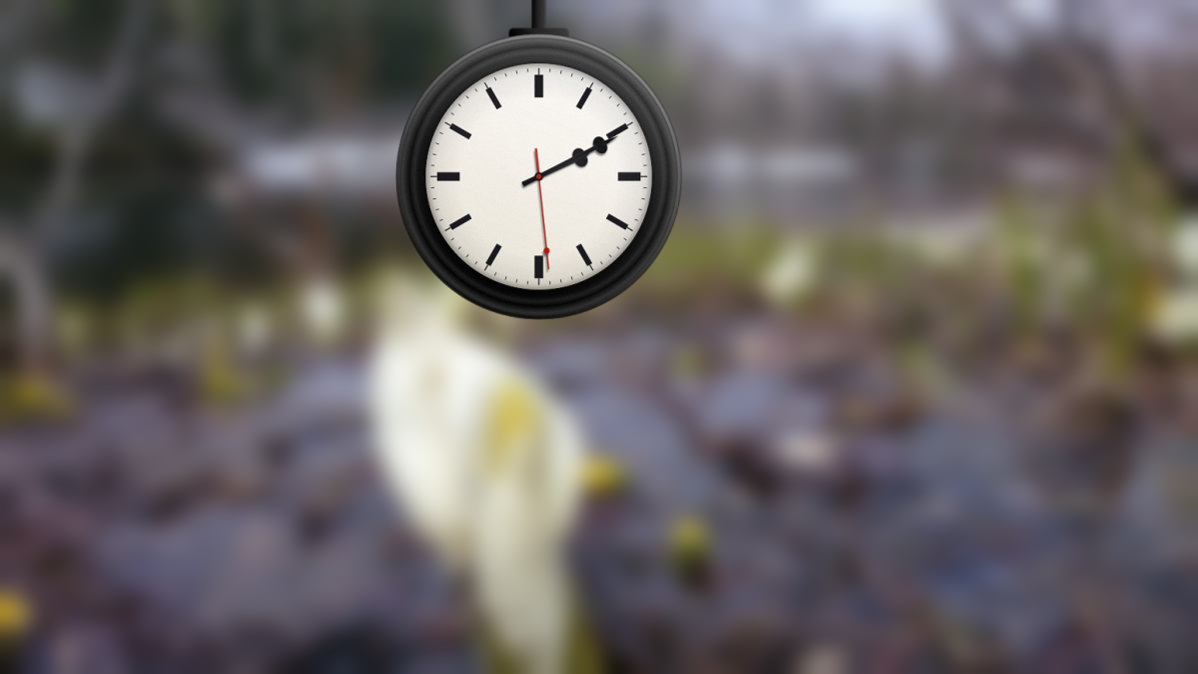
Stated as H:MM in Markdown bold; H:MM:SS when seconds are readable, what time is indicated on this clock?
**2:10:29**
